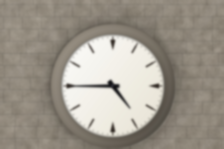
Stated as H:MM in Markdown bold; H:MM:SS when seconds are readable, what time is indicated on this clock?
**4:45**
